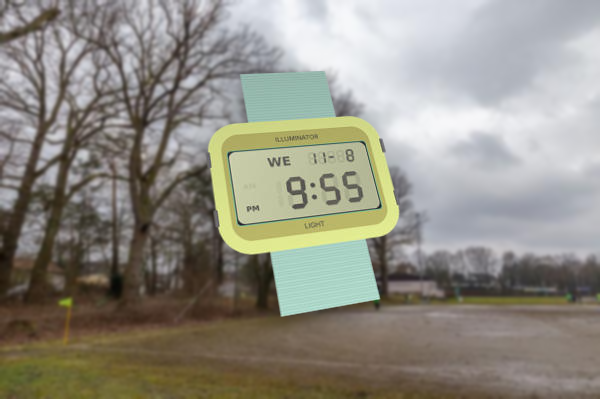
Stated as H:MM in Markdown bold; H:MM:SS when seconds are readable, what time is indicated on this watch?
**9:55**
